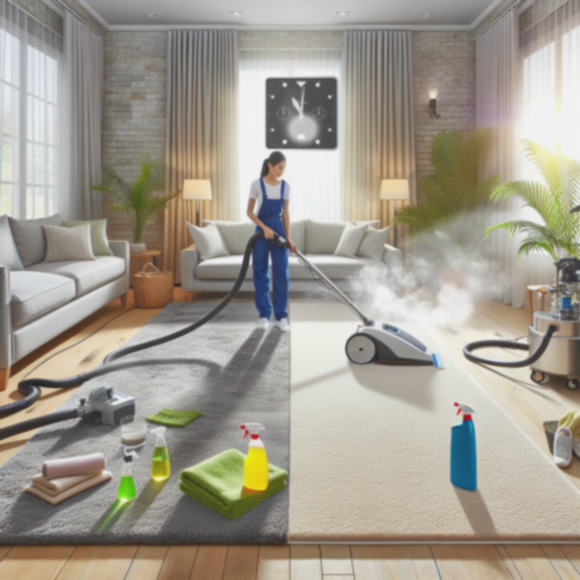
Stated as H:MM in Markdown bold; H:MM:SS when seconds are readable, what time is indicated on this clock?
**11:01**
